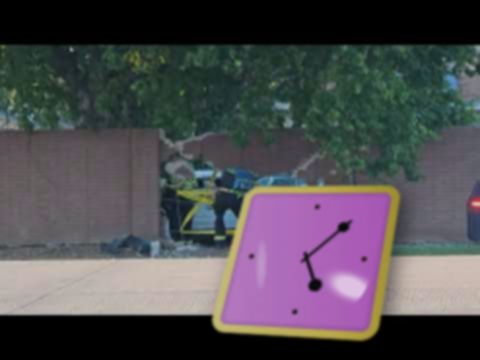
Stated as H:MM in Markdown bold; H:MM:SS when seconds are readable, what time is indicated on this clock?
**5:07**
